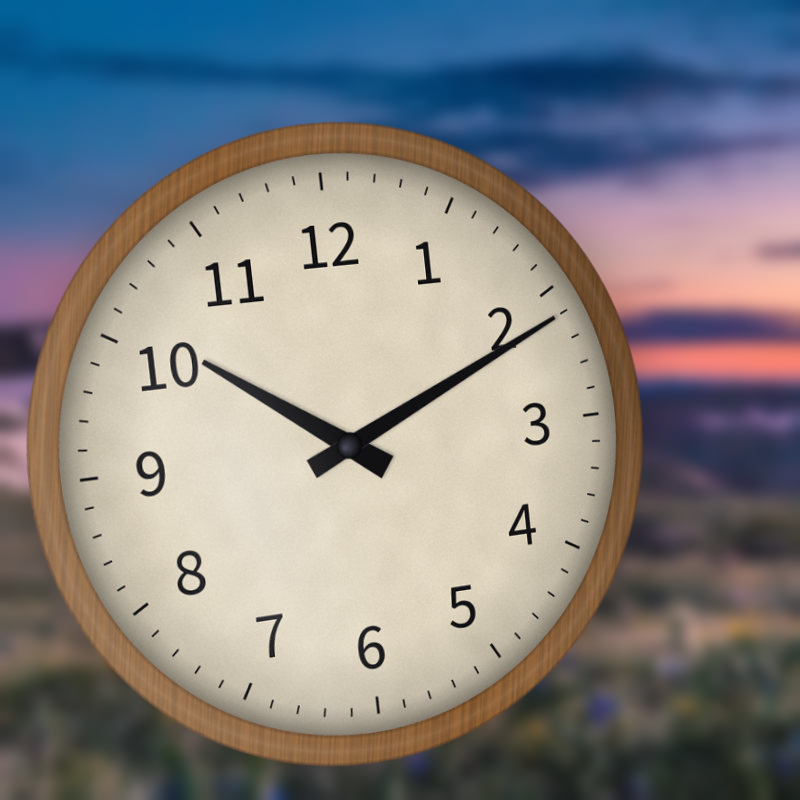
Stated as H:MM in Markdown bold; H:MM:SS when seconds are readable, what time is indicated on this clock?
**10:11**
